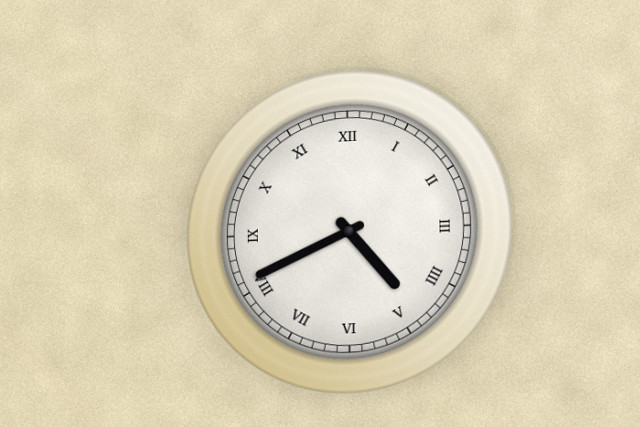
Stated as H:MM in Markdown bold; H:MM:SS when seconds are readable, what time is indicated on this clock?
**4:41**
